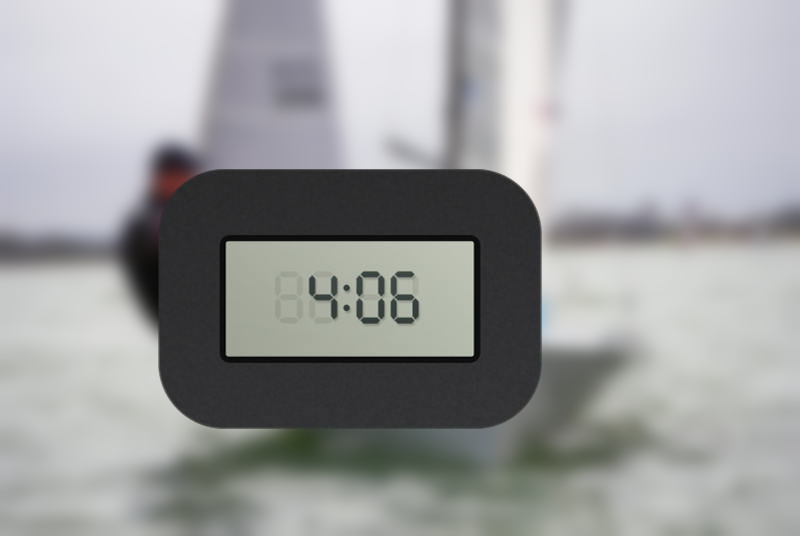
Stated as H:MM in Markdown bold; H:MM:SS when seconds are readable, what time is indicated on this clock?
**4:06**
